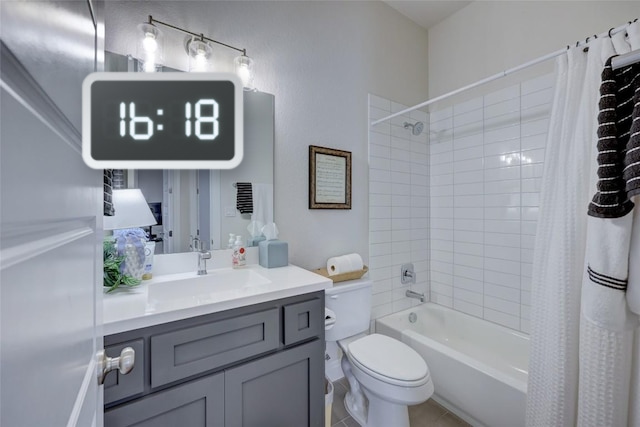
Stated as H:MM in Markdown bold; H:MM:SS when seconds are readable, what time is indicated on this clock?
**16:18**
